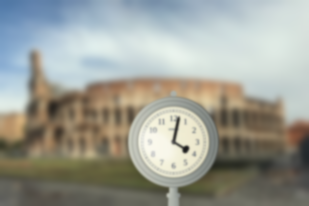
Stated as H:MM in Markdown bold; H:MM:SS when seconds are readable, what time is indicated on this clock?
**4:02**
